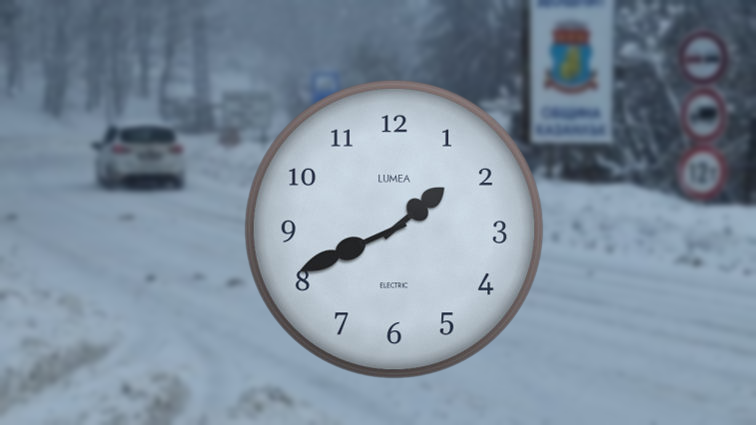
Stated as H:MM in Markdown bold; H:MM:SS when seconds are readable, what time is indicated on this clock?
**1:41**
